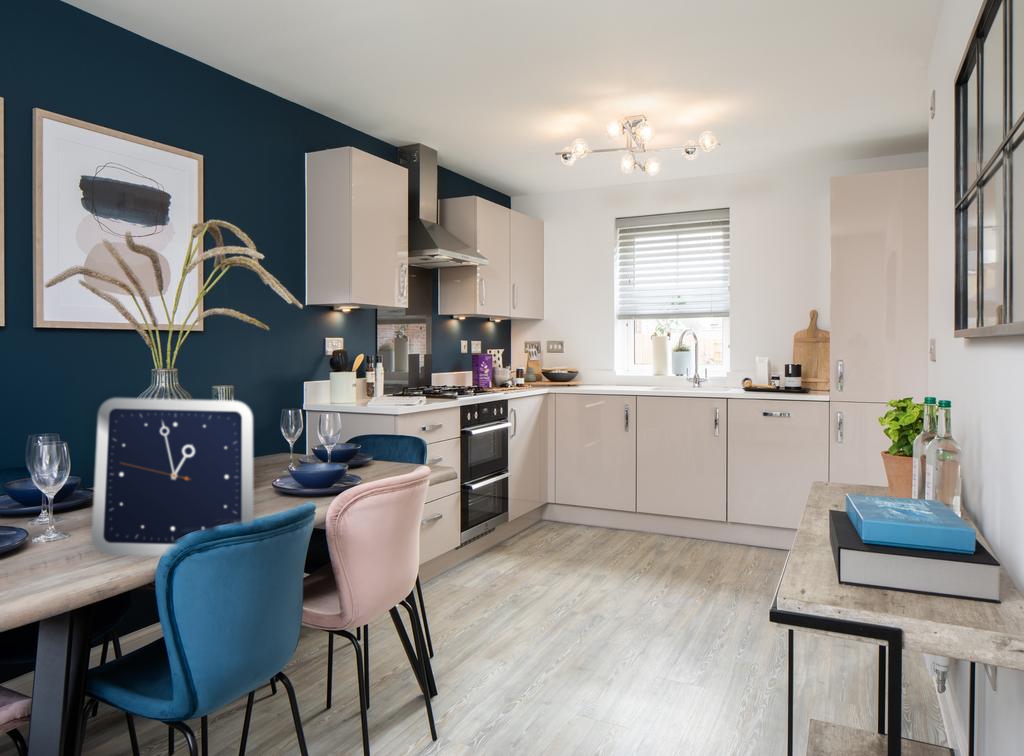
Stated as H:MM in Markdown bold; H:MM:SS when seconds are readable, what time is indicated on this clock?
**12:57:47**
